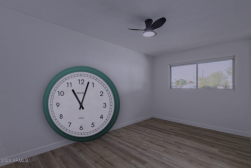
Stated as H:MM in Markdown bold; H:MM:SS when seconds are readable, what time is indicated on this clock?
**11:03**
